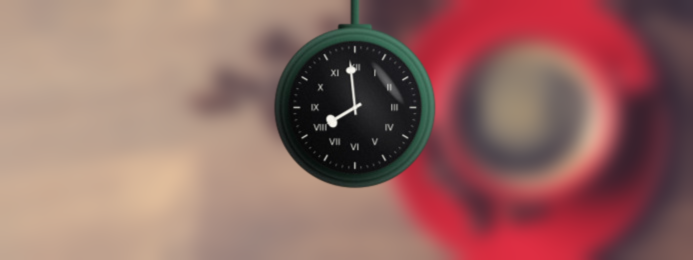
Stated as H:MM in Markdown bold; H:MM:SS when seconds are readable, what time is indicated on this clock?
**7:59**
